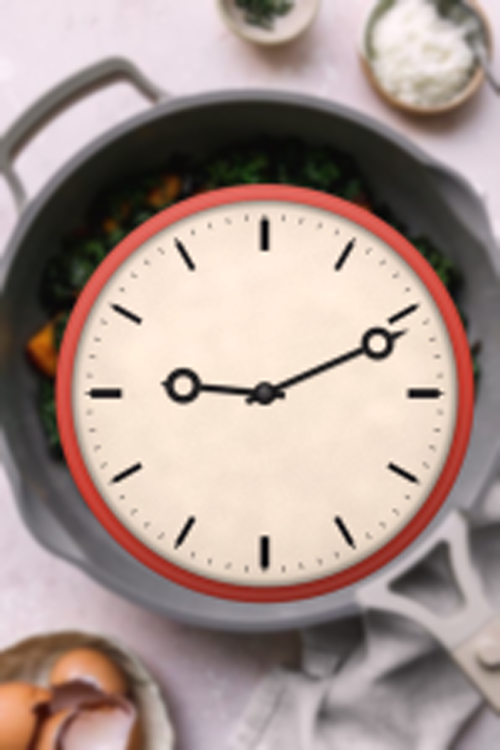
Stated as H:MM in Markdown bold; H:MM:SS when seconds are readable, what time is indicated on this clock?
**9:11**
